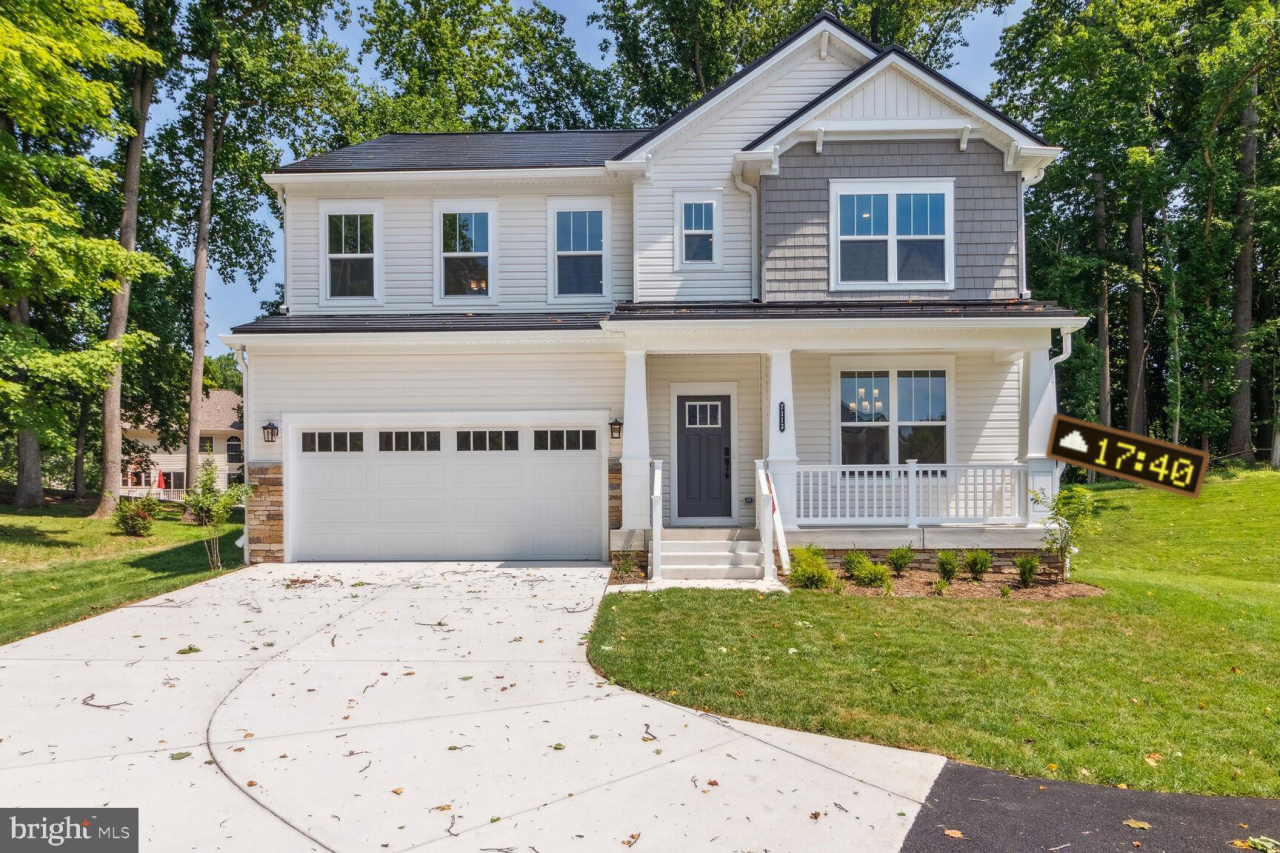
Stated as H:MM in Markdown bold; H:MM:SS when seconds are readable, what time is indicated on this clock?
**17:40**
